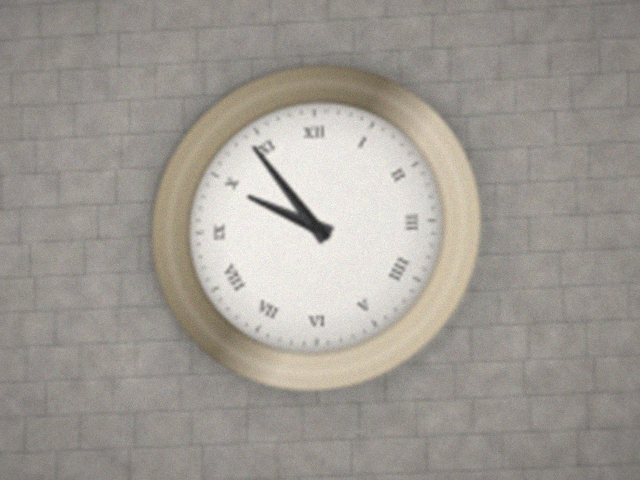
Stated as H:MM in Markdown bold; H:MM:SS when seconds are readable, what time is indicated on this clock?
**9:54**
